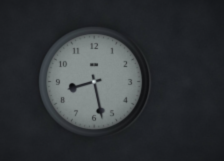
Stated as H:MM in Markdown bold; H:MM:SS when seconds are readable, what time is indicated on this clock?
**8:28**
